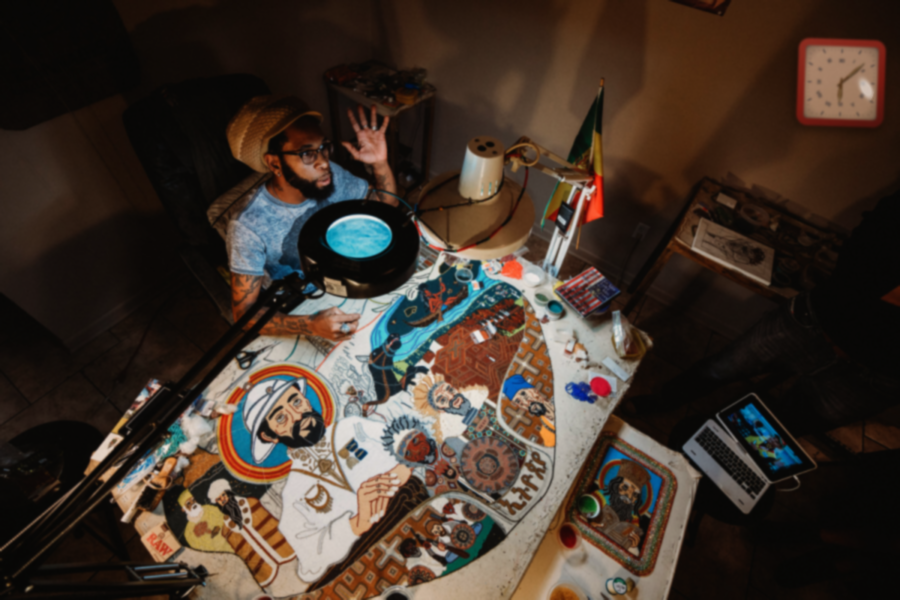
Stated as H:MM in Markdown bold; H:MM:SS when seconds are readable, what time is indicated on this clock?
**6:08**
